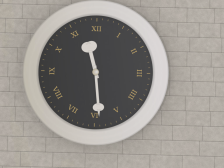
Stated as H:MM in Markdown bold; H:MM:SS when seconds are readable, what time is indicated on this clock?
**11:29**
